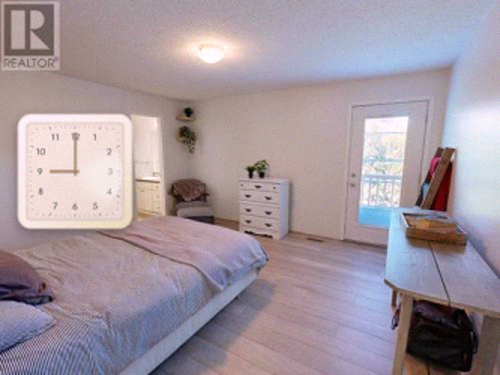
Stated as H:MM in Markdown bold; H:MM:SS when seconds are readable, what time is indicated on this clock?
**9:00**
